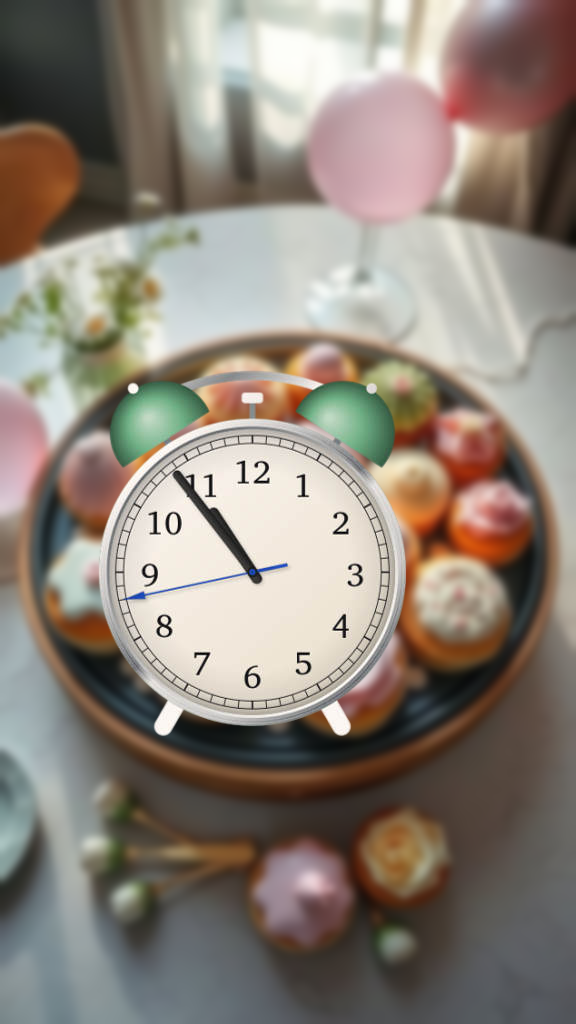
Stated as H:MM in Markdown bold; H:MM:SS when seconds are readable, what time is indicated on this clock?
**10:53:43**
